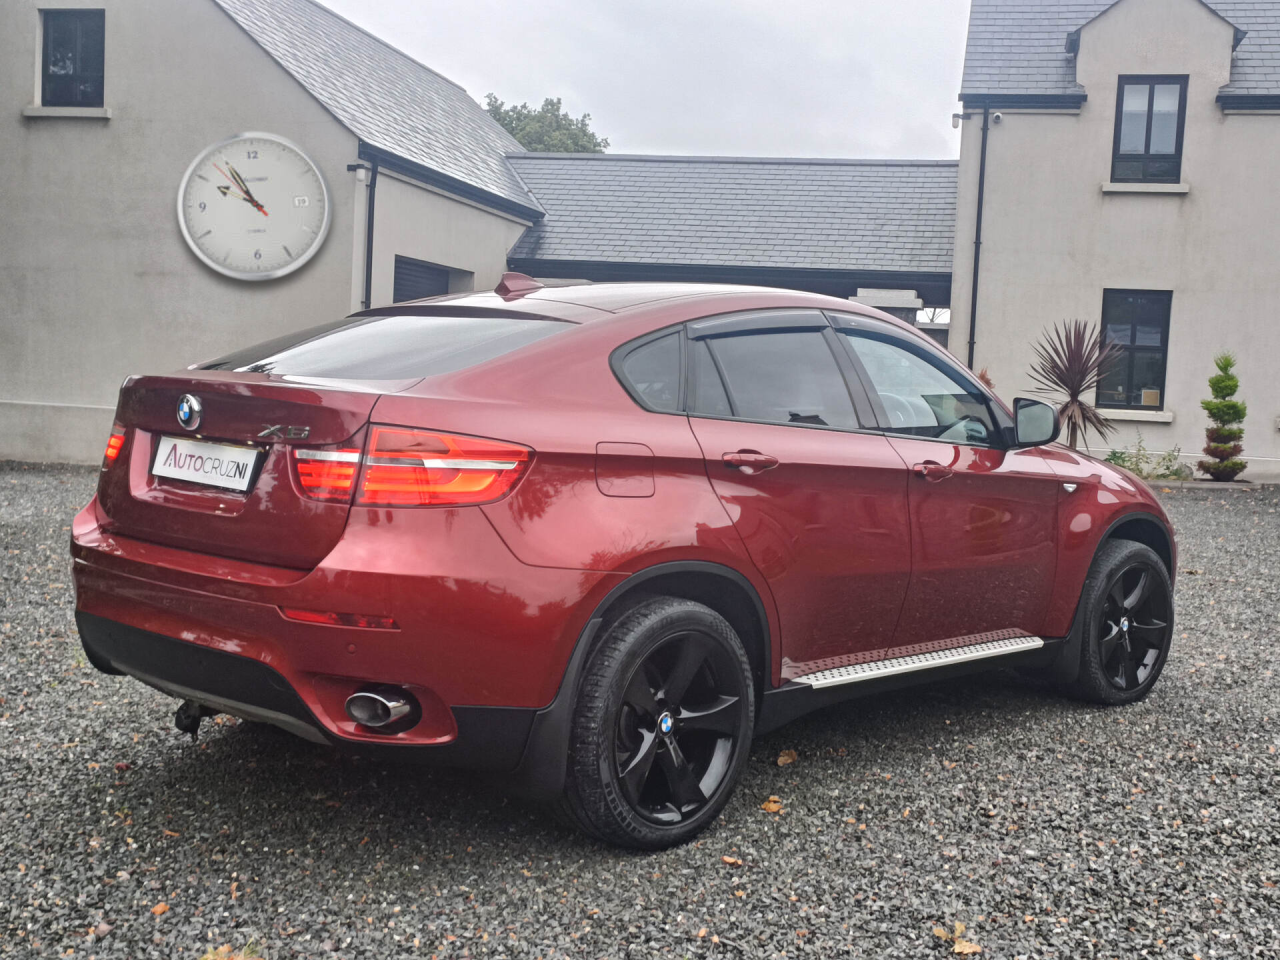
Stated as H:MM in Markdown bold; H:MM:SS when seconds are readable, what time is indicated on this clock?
**9:54:53**
